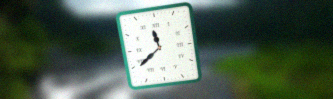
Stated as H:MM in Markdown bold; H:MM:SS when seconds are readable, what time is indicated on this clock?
**11:39**
